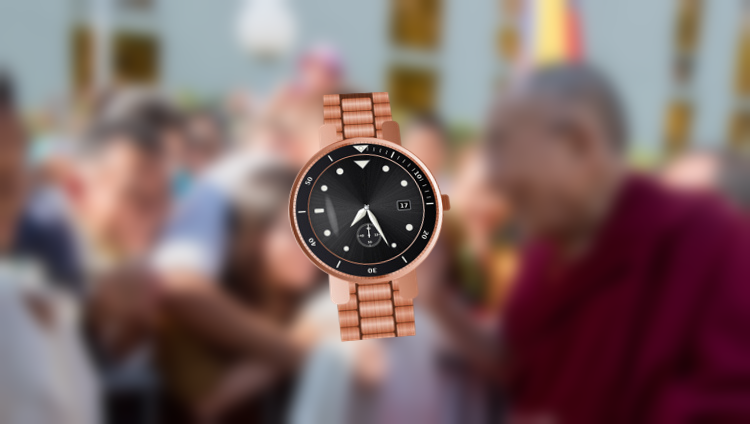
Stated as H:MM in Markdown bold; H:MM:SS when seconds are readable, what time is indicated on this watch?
**7:26**
